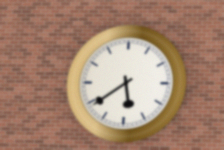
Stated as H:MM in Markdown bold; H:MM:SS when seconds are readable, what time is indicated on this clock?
**5:39**
